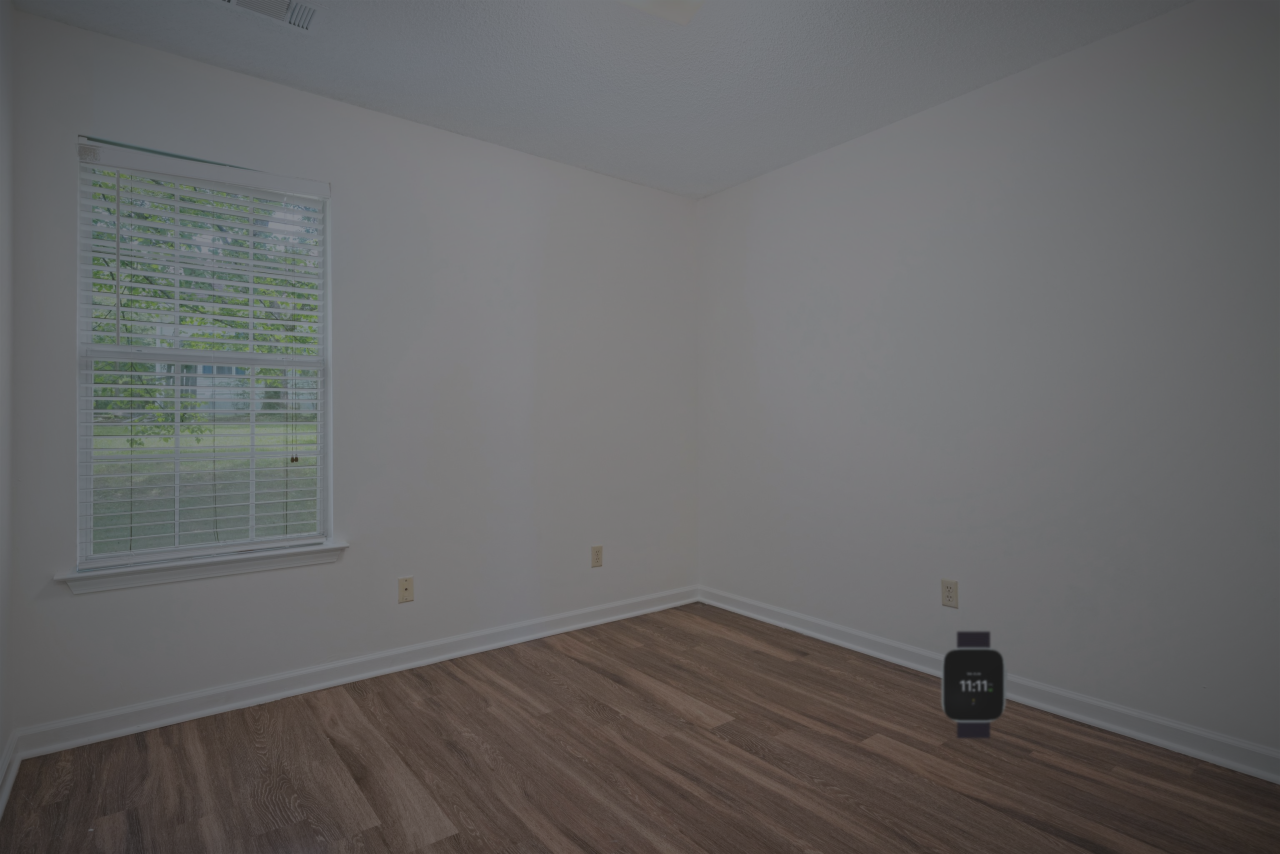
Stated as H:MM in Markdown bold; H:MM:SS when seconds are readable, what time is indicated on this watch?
**11:11**
